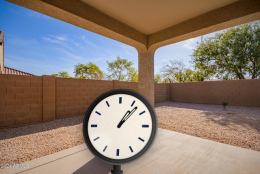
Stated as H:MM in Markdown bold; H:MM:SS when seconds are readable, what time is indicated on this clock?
**1:07**
